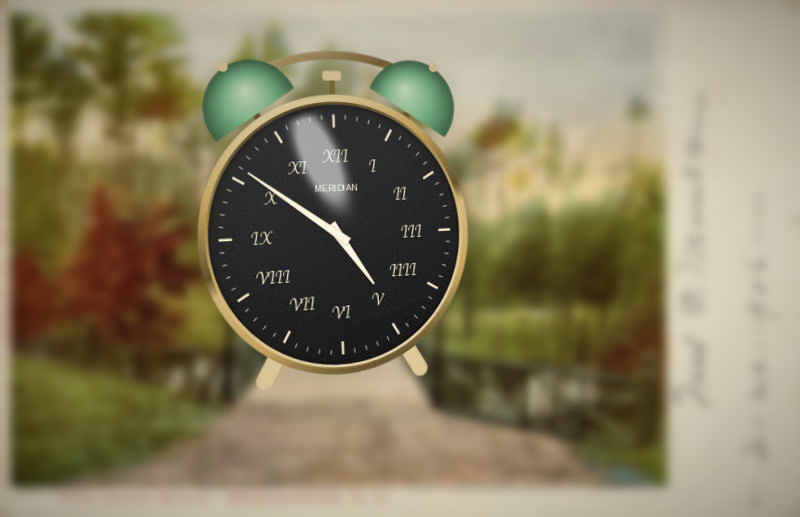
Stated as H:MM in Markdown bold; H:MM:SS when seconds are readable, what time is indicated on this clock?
**4:51**
